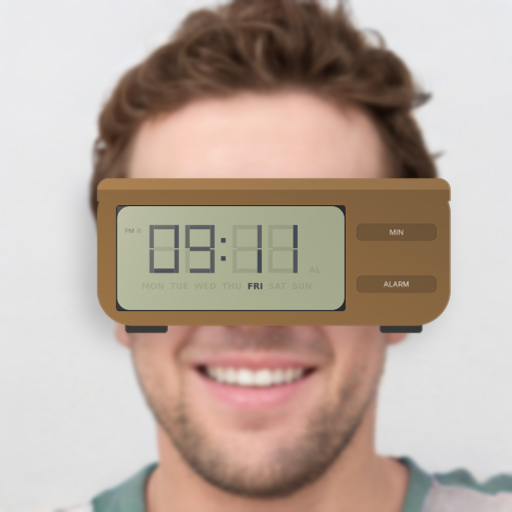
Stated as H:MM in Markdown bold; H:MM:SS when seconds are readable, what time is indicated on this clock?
**9:11**
